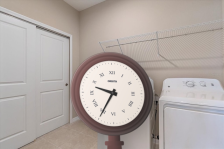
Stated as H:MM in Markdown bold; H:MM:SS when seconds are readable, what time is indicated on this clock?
**9:35**
